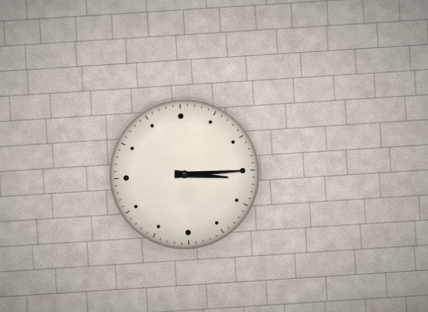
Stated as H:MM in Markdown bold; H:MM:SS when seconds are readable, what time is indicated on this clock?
**3:15**
